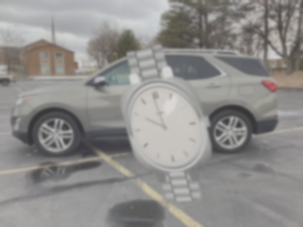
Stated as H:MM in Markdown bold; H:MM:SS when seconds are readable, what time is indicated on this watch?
**9:59**
